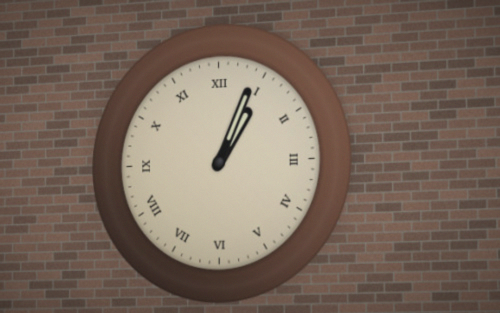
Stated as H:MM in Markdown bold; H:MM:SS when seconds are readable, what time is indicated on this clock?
**1:04**
